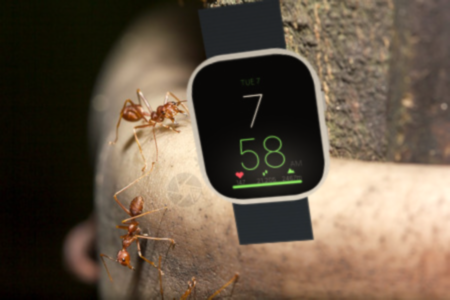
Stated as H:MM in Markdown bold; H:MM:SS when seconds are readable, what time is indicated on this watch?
**7:58**
